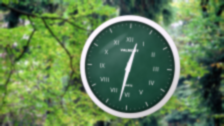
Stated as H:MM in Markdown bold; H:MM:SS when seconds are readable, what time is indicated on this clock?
**12:32**
